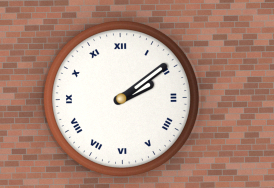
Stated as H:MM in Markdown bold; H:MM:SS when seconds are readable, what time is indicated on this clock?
**2:09**
